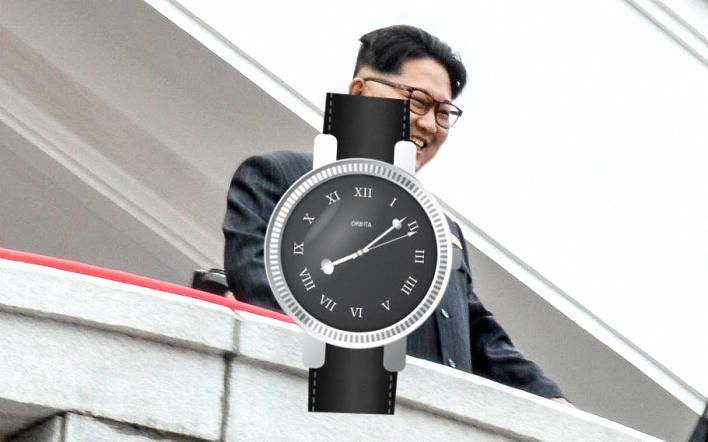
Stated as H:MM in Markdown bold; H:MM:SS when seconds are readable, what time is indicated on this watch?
**8:08:11**
